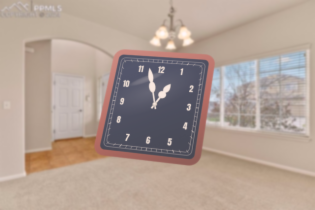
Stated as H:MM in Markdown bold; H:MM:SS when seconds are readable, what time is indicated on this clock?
**12:57**
